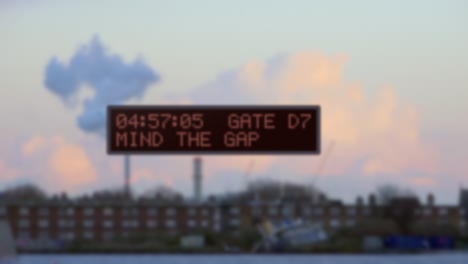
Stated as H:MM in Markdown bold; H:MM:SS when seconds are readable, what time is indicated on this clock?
**4:57:05**
